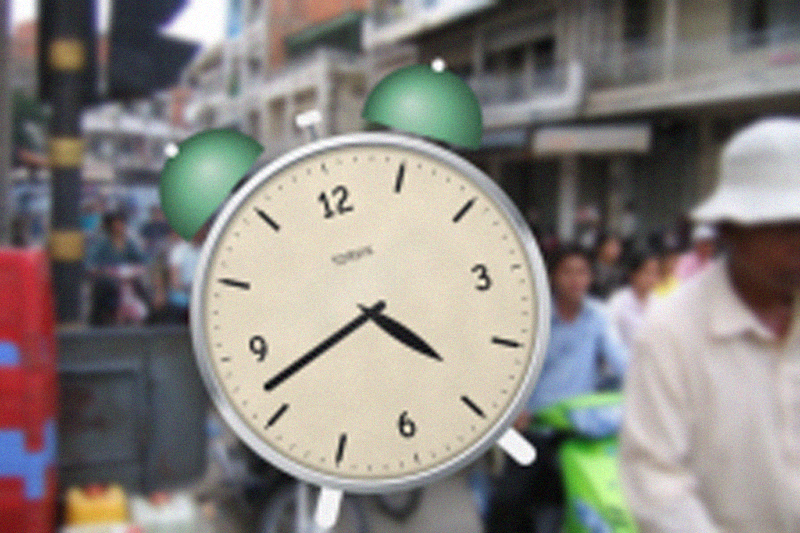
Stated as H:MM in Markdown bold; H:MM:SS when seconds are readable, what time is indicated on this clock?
**4:42**
